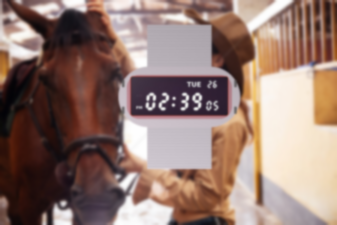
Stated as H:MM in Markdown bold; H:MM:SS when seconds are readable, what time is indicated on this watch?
**2:39**
